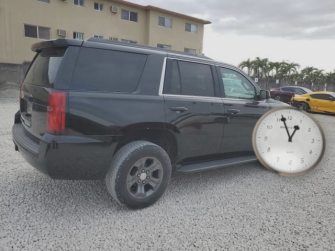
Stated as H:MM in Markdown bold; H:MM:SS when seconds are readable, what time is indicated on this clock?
**12:57**
